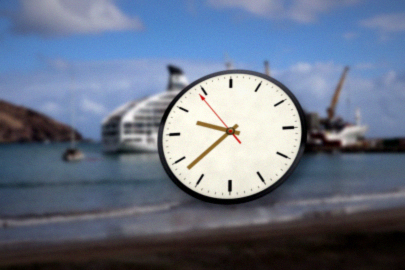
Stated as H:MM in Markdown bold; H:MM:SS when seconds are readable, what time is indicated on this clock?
**9:37:54**
